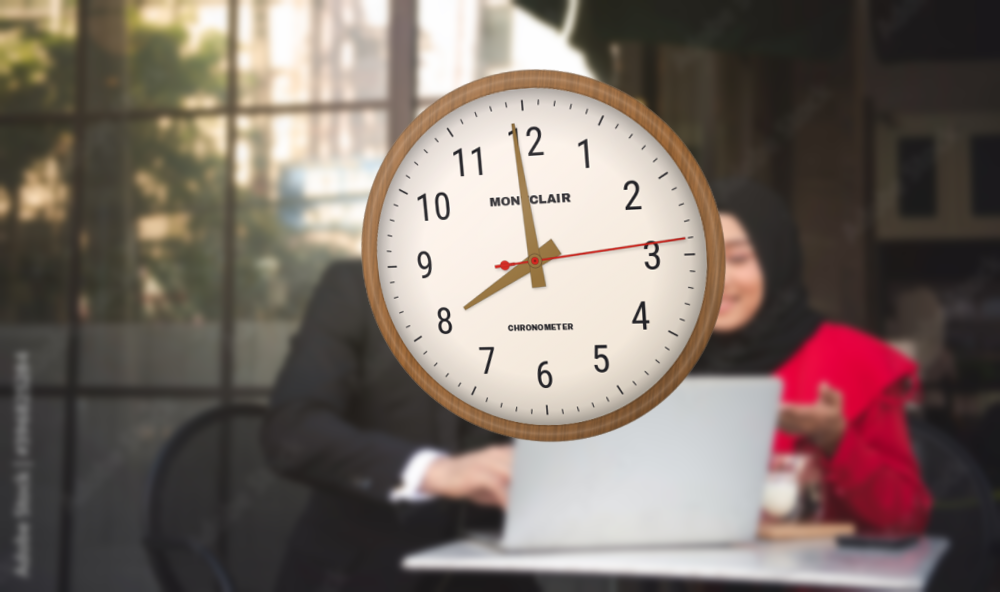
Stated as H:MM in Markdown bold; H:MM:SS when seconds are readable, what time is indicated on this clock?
**7:59:14**
